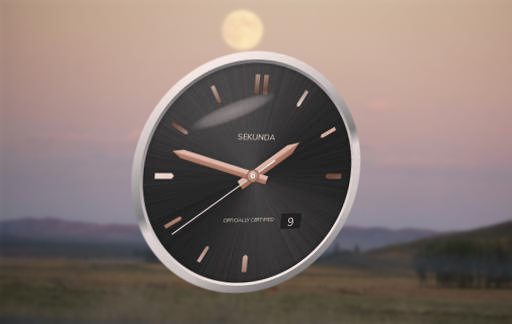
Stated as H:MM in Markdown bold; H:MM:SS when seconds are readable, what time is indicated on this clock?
**1:47:39**
